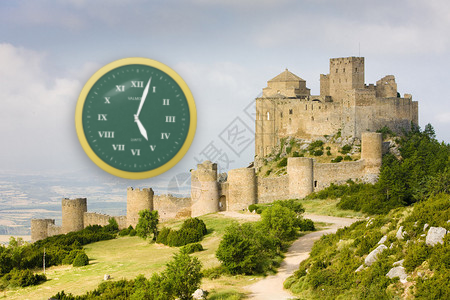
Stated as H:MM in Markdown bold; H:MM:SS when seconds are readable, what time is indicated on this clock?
**5:03**
